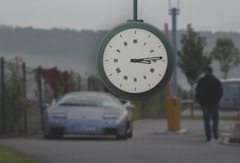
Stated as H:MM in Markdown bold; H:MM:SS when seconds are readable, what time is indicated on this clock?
**3:14**
